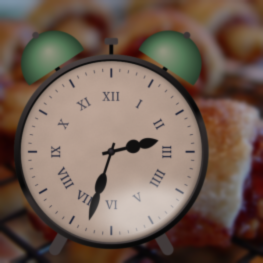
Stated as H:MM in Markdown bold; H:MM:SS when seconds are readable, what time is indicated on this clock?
**2:33**
